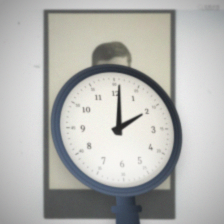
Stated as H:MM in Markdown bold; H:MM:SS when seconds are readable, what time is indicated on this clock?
**2:01**
